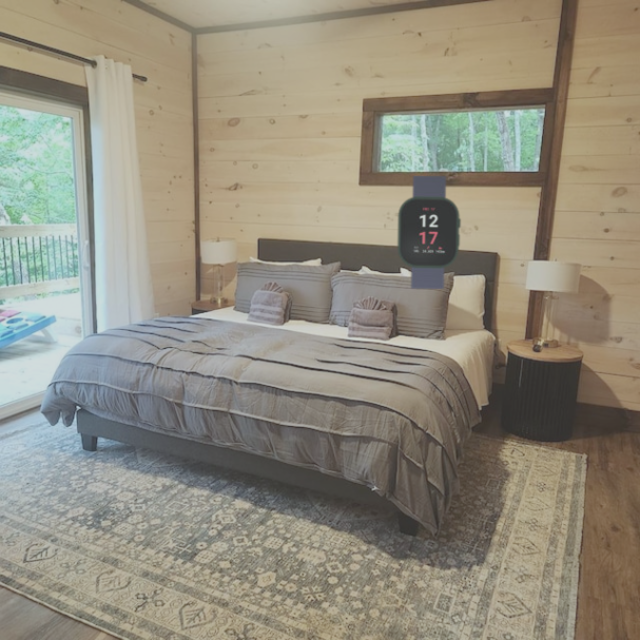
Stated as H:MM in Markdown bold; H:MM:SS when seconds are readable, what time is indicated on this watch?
**12:17**
